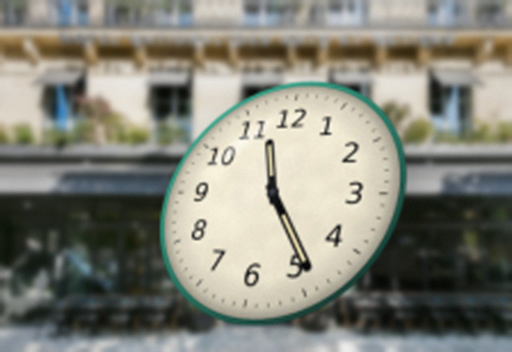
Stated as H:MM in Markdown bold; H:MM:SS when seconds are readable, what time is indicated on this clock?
**11:24**
